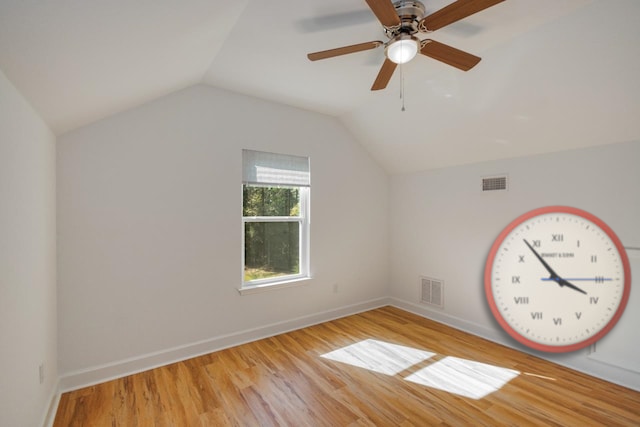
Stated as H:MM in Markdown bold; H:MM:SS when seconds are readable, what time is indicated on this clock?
**3:53:15**
